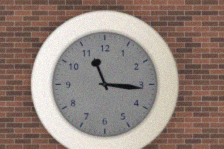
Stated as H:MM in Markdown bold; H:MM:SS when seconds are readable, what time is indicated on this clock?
**11:16**
